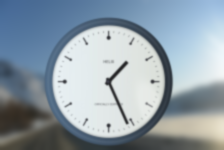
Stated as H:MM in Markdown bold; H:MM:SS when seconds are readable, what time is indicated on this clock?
**1:26**
